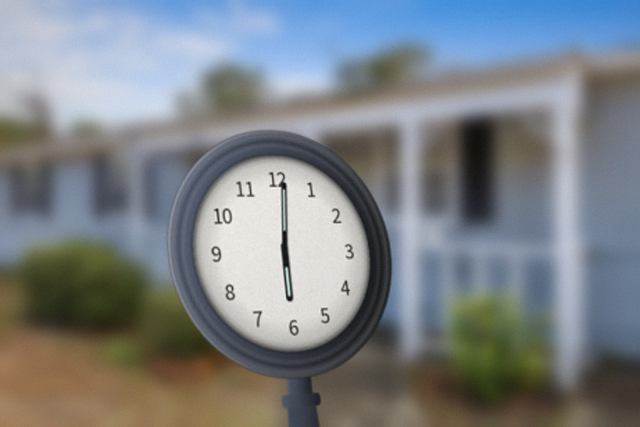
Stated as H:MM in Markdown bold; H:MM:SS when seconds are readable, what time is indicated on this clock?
**6:01**
